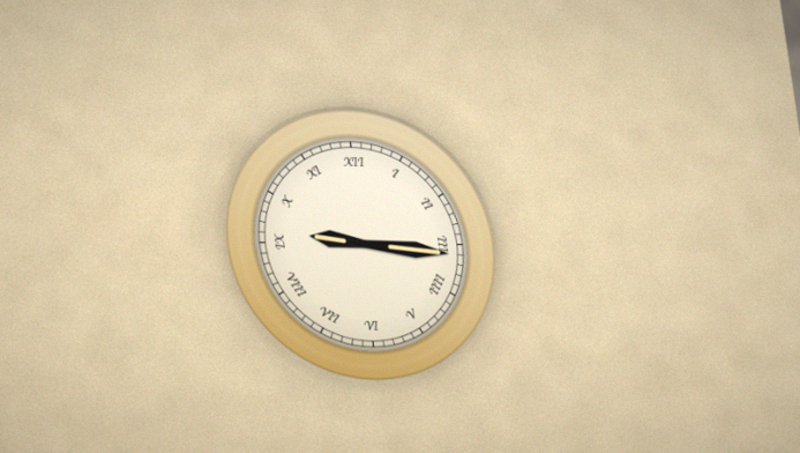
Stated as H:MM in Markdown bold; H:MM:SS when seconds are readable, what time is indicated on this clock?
**9:16**
